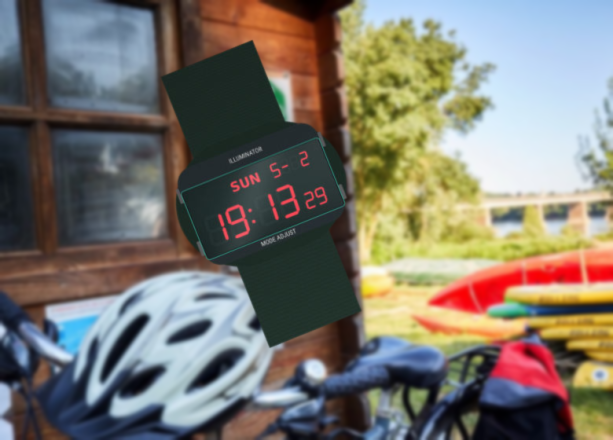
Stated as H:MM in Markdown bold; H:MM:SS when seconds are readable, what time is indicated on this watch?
**19:13:29**
